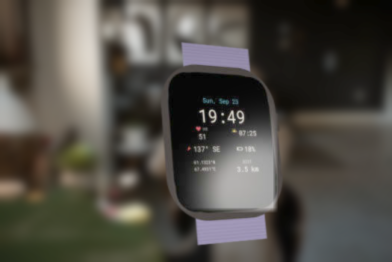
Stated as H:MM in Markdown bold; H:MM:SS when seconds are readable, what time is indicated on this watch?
**19:49**
